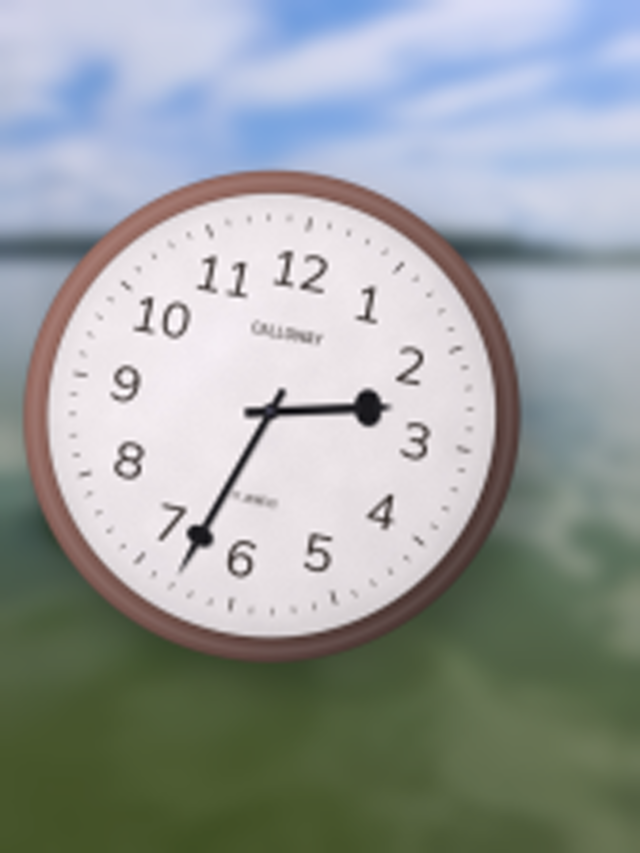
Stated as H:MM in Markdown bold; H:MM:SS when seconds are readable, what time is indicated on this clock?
**2:33**
